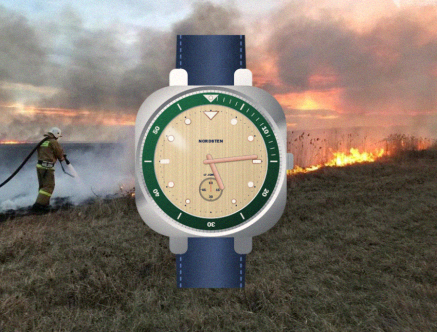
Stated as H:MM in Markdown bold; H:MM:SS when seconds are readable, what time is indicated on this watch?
**5:14**
